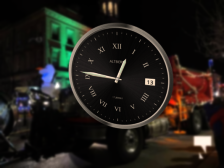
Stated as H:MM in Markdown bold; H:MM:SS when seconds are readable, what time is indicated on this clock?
**12:46**
